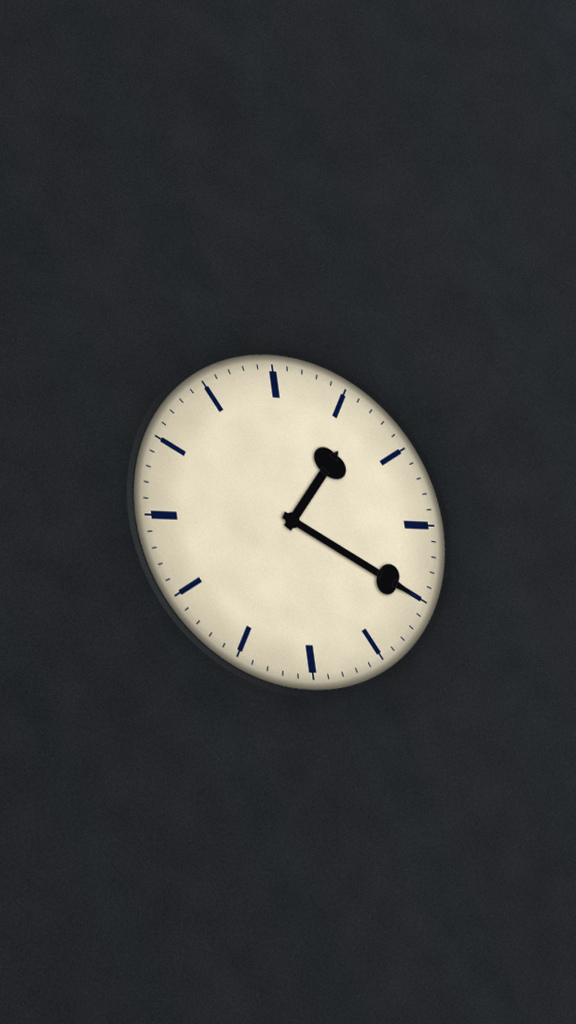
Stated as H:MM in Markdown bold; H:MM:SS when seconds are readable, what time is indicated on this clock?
**1:20**
